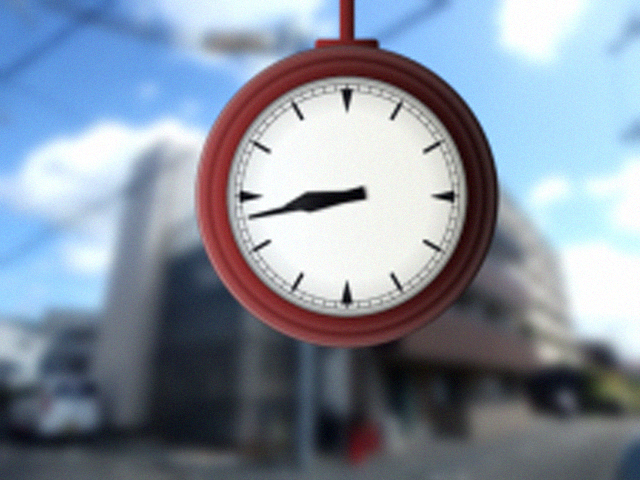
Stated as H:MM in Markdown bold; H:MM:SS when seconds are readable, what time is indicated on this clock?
**8:43**
